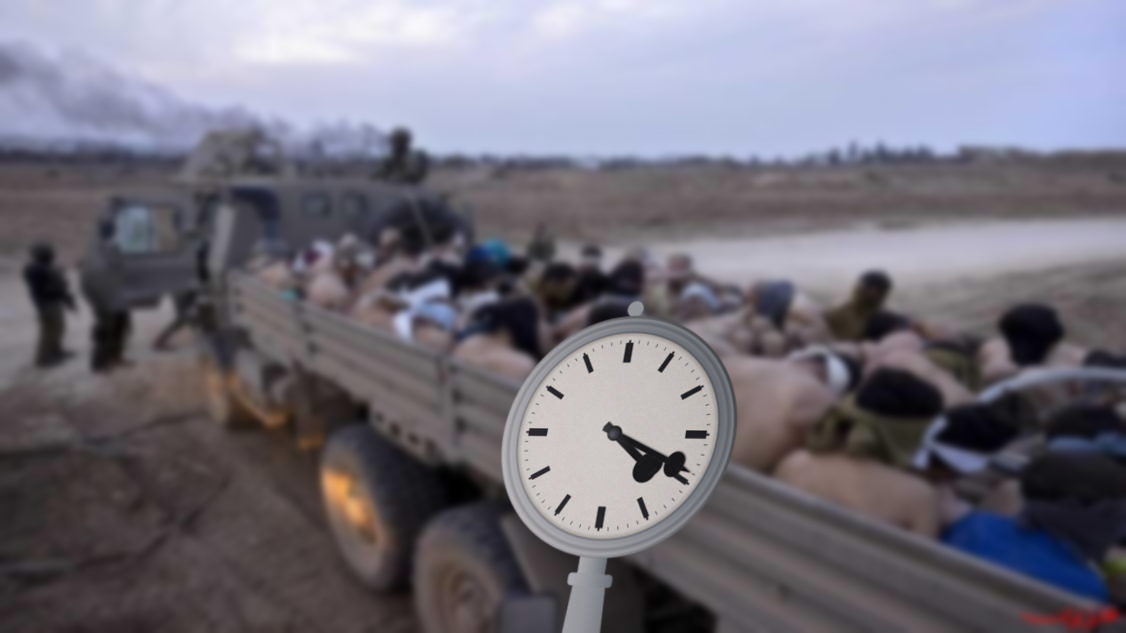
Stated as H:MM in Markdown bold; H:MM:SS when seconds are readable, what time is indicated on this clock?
**4:19**
